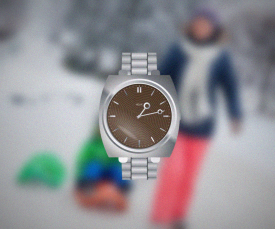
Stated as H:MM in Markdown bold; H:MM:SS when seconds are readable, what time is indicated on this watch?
**1:13**
